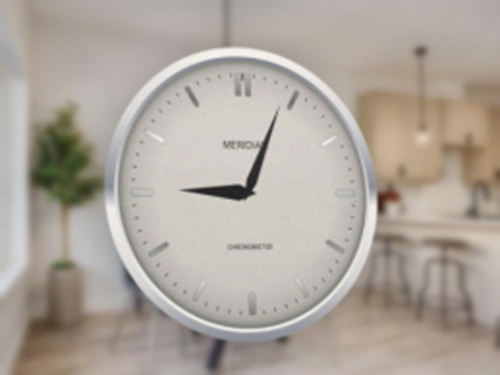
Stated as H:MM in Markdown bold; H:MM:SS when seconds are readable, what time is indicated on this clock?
**9:04**
